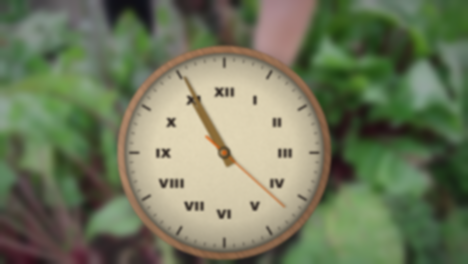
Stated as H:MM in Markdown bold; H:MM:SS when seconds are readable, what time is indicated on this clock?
**10:55:22**
